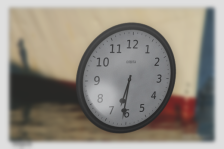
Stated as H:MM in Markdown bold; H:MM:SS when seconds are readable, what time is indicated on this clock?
**6:31**
